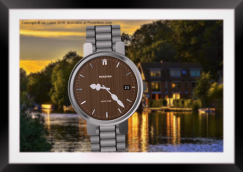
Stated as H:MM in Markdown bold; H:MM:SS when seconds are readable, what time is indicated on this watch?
**9:23**
